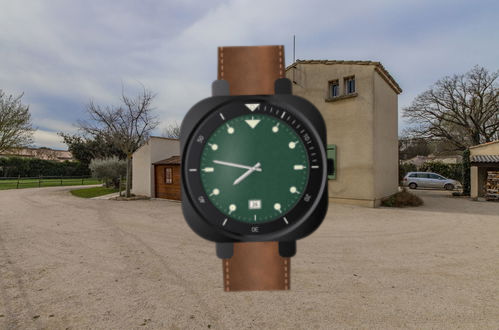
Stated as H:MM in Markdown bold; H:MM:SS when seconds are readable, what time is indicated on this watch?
**7:47**
